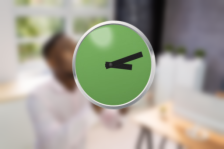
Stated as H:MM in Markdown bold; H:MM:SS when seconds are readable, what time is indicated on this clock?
**3:12**
